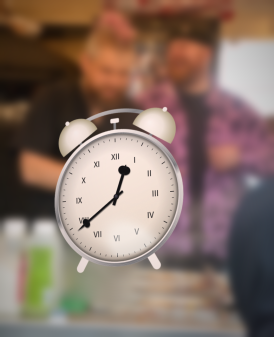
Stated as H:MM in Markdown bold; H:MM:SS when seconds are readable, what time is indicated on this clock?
**12:39**
